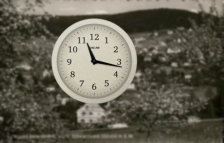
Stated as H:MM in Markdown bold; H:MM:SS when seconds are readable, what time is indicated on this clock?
**11:17**
